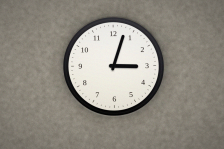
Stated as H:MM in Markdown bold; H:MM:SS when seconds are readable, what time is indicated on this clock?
**3:03**
